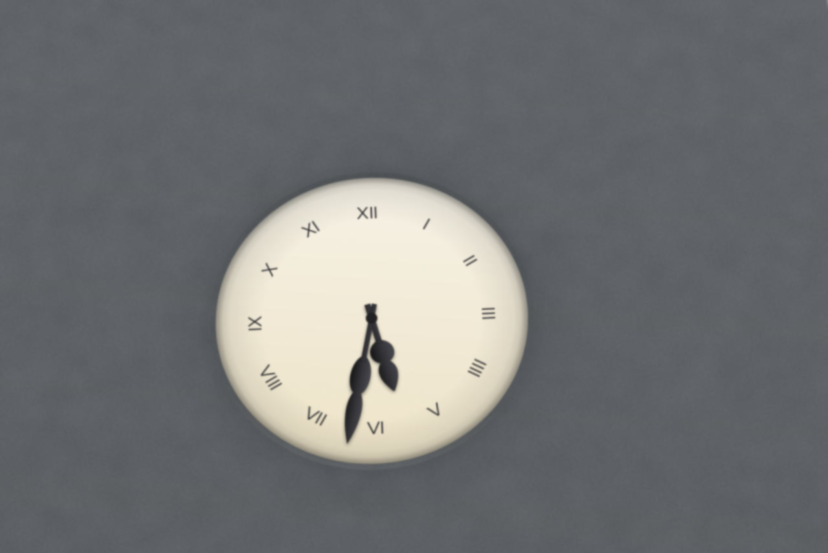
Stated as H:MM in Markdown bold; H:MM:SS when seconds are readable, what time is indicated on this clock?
**5:32**
